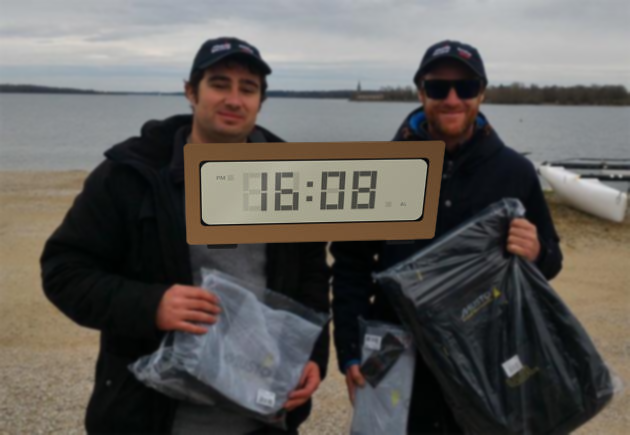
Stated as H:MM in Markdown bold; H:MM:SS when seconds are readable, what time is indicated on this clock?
**16:08**
